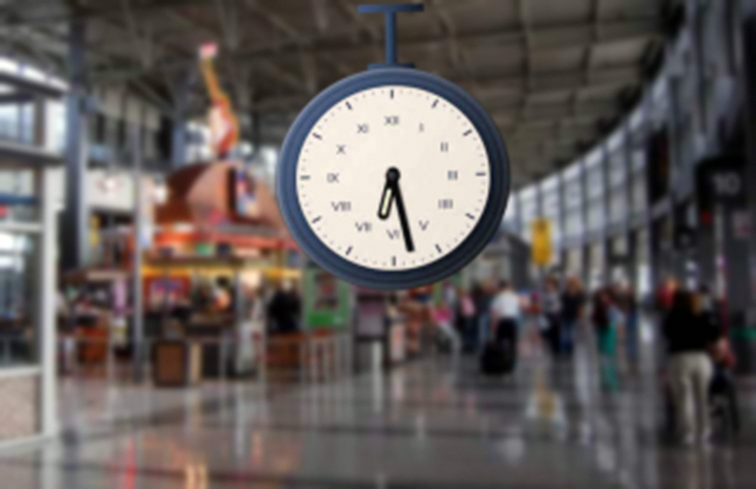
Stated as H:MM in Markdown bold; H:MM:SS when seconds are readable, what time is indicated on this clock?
**6:28**
